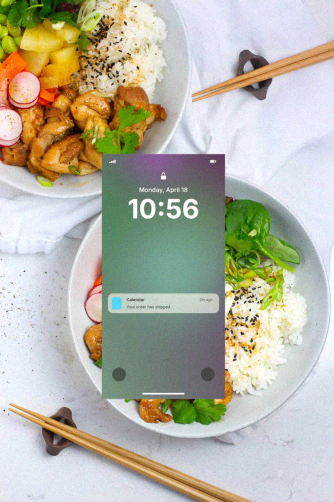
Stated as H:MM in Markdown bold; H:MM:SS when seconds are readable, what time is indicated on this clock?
**10:56**
